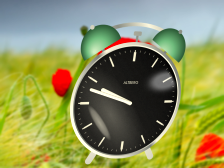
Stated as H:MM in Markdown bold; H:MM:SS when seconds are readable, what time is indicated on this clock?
**9:48**
